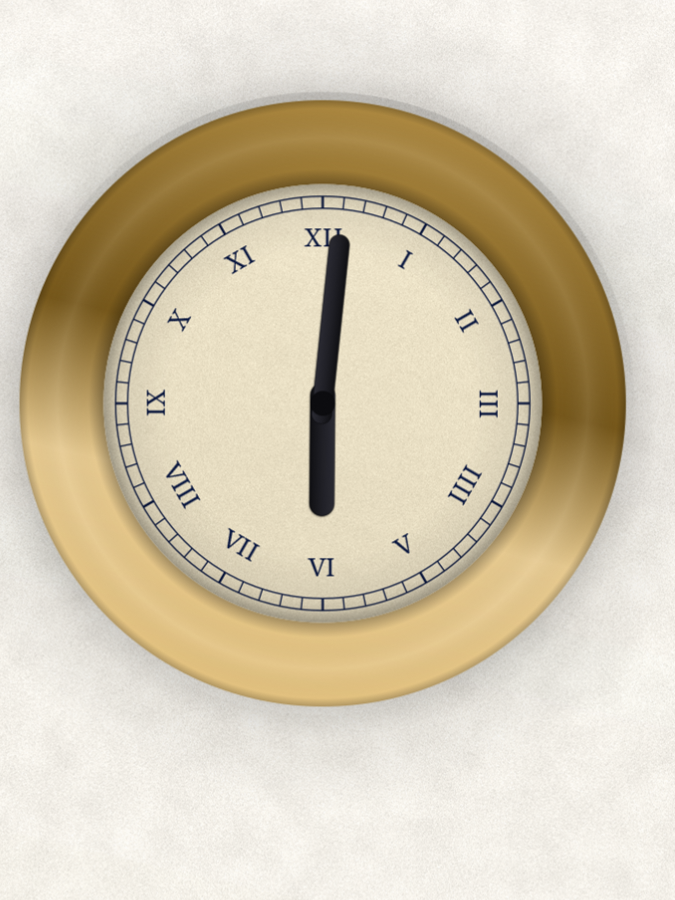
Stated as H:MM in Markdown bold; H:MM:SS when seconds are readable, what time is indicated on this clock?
**6:01**
